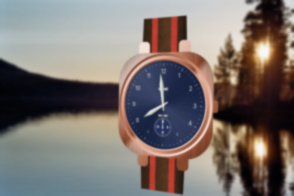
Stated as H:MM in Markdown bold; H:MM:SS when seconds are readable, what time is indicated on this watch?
**7:59**
